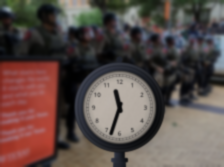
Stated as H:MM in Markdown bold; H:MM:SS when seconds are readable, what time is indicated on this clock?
**11:33**
